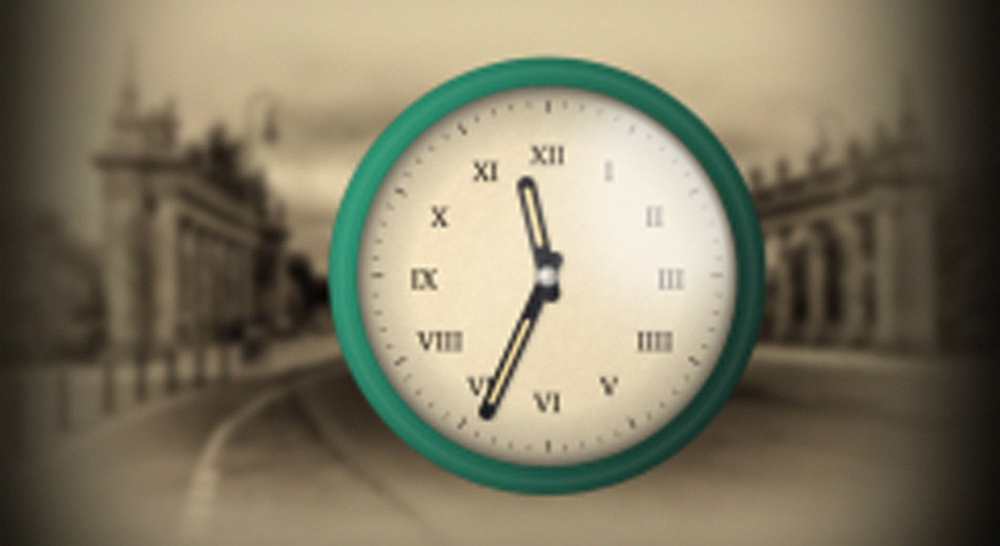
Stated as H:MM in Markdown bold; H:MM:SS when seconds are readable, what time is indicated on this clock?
**11:34**
